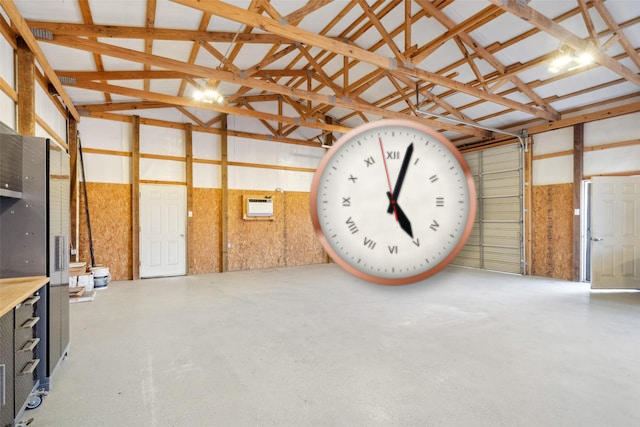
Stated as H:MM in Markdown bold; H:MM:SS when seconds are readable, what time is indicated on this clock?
**5:02:58**
